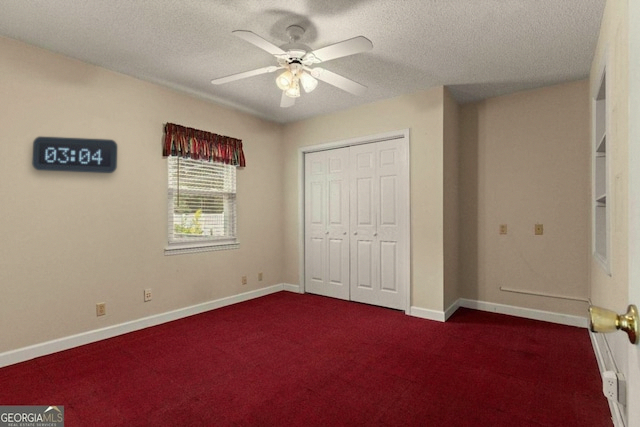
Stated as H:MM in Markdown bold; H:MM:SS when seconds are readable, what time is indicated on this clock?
**3:04**
